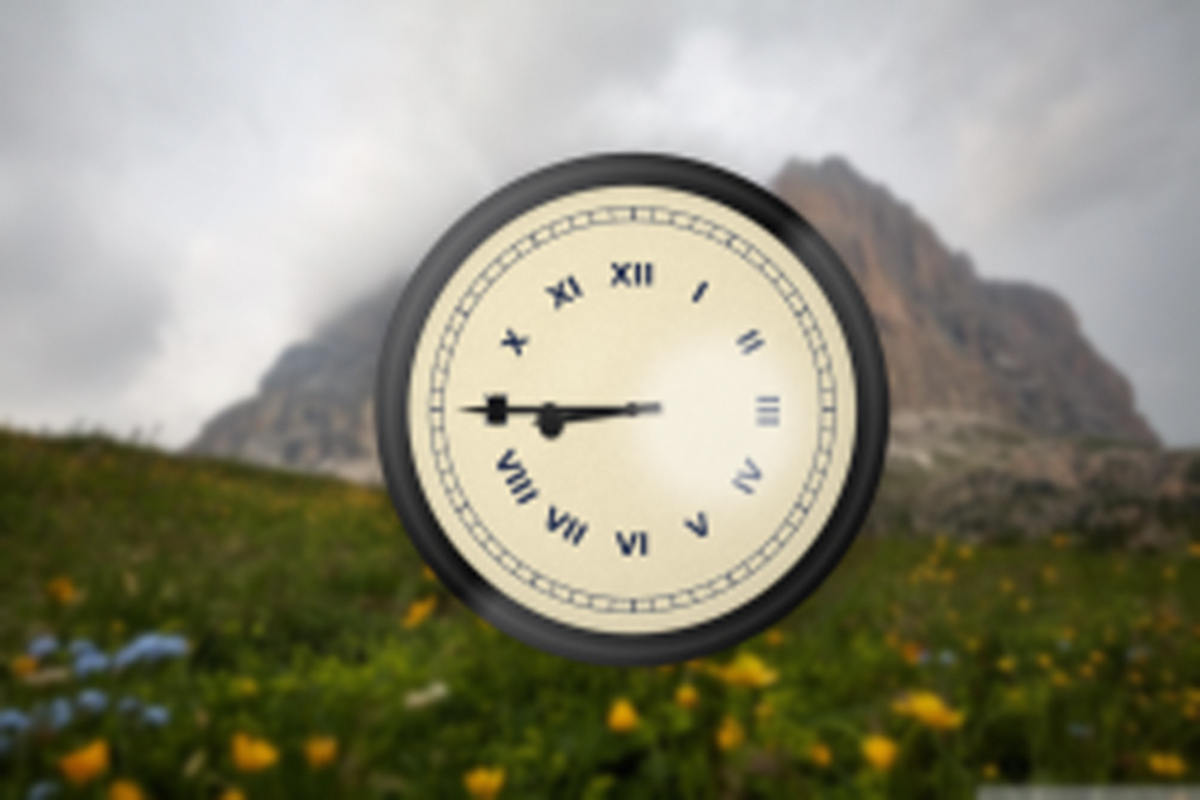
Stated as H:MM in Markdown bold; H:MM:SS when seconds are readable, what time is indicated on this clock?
**8:45**
